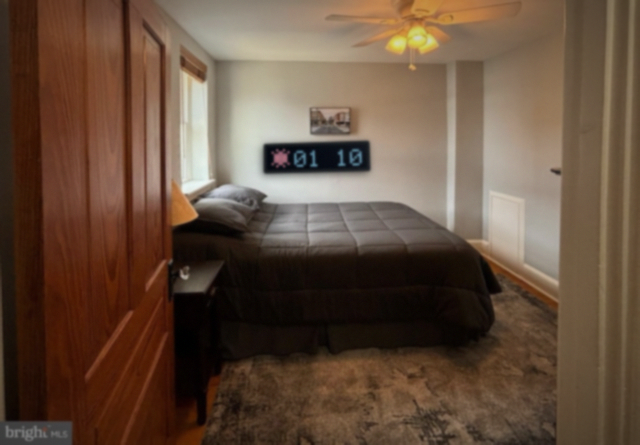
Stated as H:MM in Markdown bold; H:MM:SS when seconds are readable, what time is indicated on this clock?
**1:10**
